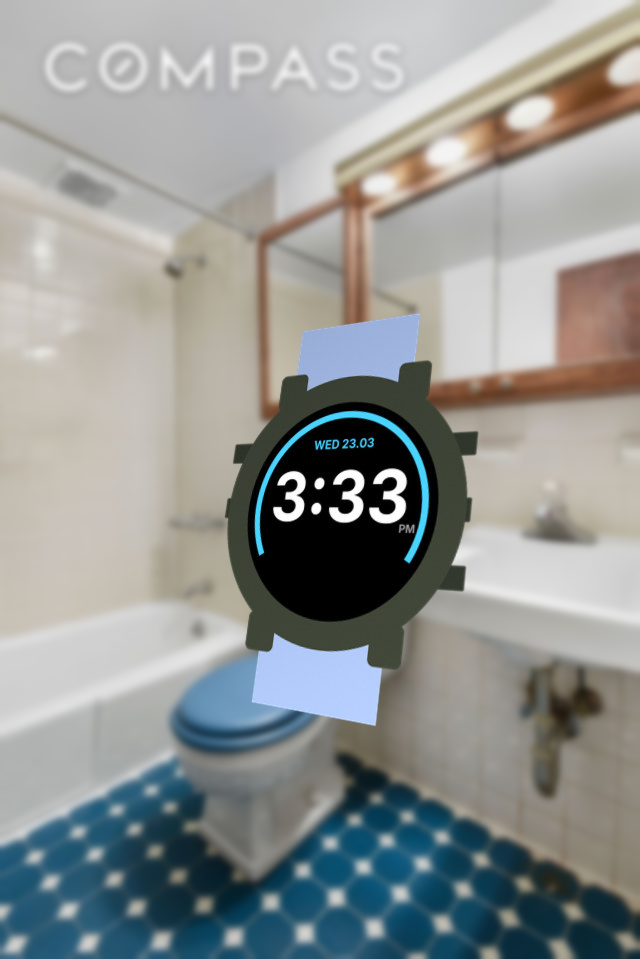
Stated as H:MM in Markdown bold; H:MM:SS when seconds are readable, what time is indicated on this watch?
**3:33**
